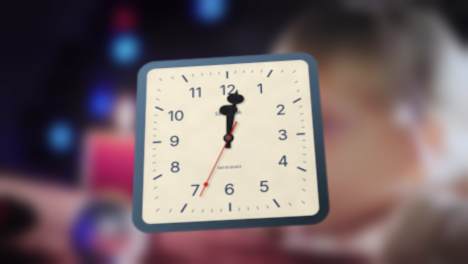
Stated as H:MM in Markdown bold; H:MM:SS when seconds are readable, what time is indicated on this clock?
**12:01:34**
